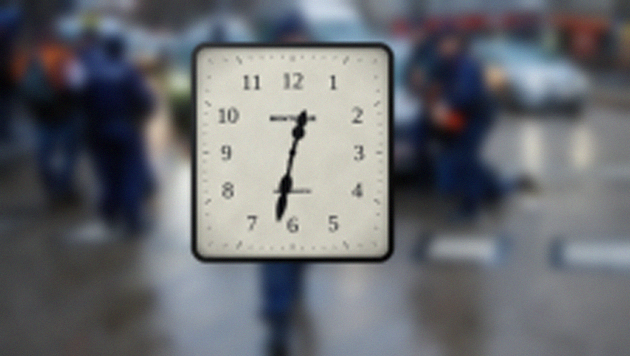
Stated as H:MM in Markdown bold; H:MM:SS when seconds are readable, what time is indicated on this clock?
**12:32**
